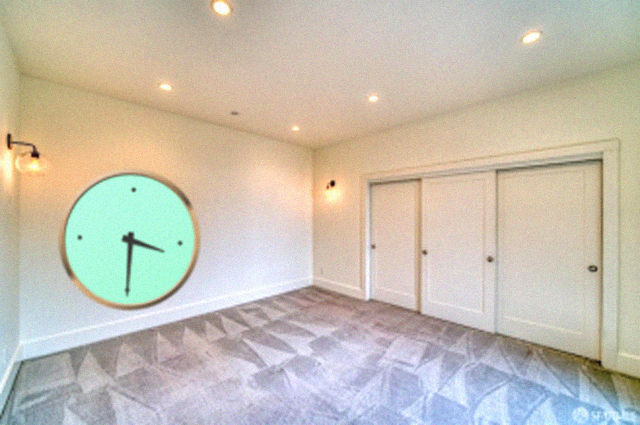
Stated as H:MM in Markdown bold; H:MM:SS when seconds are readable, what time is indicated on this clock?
**3:30**
